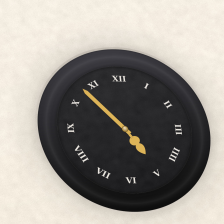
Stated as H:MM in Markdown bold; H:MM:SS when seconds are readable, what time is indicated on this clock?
**4:53**
